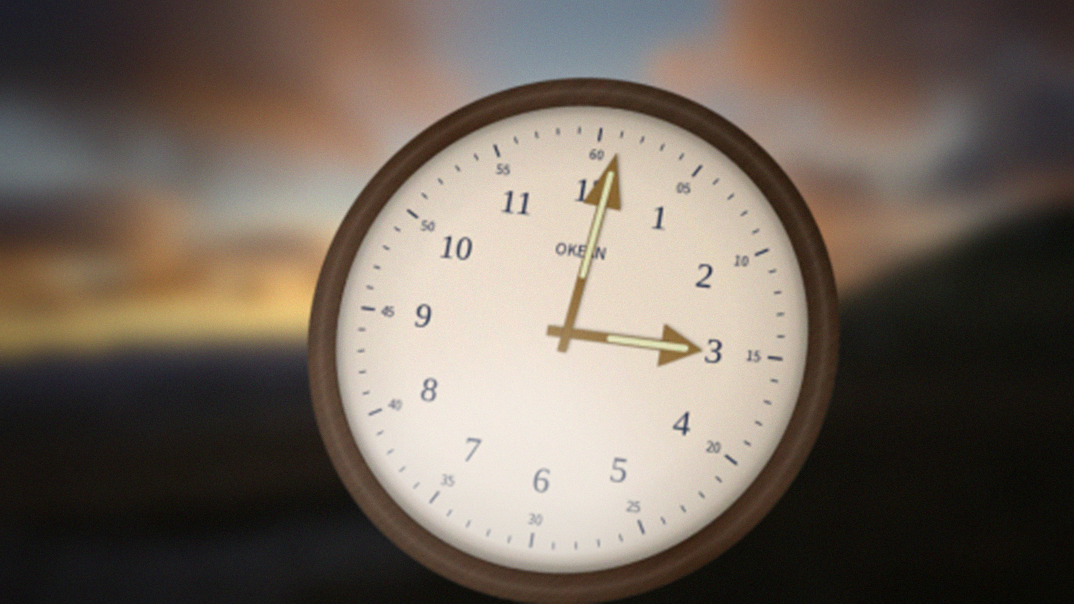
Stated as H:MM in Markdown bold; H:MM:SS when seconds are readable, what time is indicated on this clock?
**3:01**
